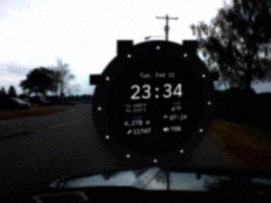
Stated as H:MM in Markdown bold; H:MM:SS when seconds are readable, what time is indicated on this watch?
**23:34**
